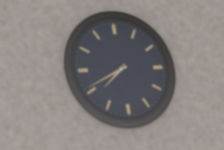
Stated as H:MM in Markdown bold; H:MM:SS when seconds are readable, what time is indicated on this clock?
**7:41**
